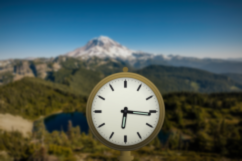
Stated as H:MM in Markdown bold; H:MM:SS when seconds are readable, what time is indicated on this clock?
**6:16**
